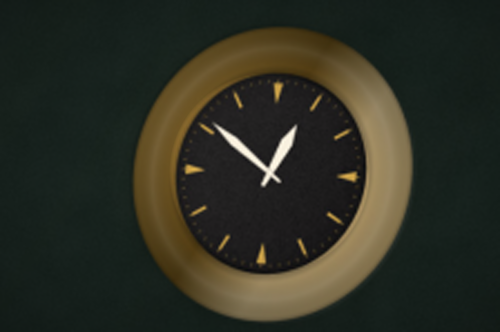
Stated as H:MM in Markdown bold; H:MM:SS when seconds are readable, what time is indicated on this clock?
**12:51**
